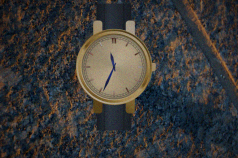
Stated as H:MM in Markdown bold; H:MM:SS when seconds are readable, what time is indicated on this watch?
**11:34**
